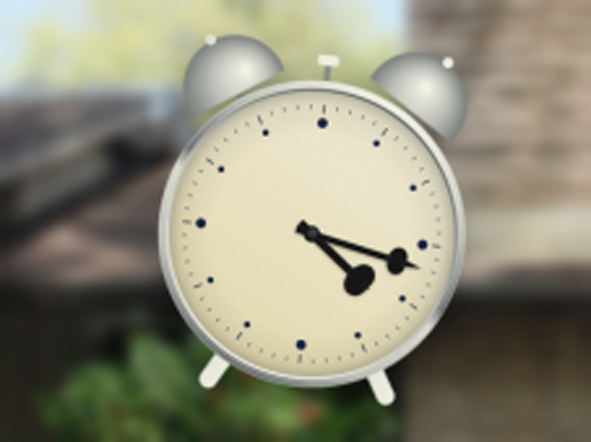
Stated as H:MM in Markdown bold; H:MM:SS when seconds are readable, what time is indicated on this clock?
**4:17**
